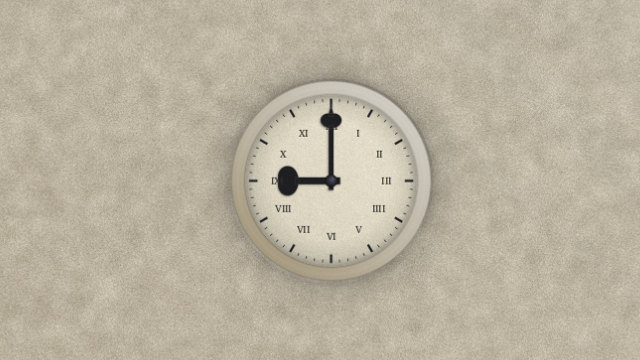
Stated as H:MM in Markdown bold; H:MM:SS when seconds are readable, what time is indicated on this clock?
**9:00**
